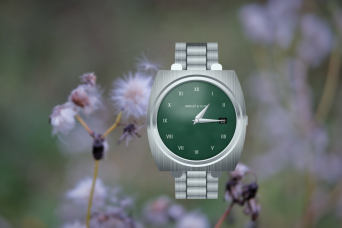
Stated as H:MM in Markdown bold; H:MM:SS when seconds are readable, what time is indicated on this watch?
**1:15**
